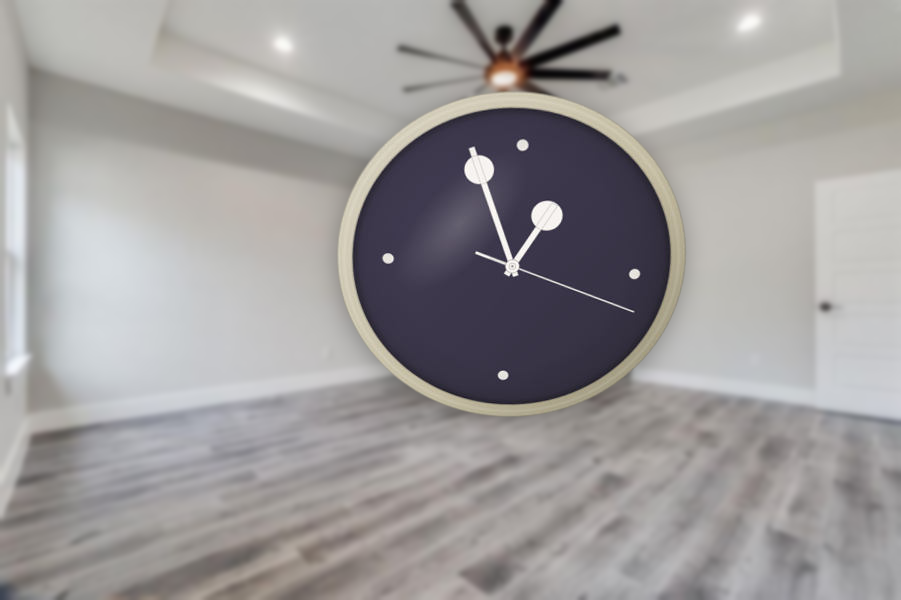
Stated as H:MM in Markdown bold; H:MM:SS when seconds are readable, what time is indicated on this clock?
**12:56:18**
